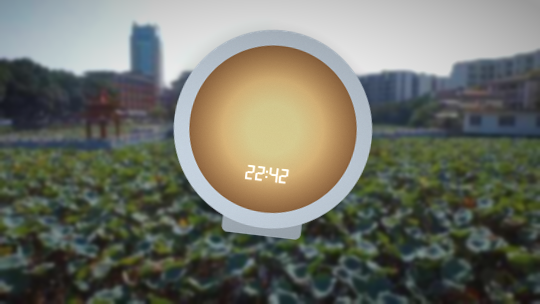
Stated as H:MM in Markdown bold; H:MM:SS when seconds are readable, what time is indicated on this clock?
**22:42**
